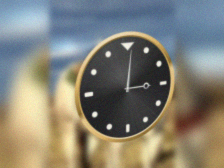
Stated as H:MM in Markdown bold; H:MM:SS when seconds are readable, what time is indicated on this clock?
**3:01**
